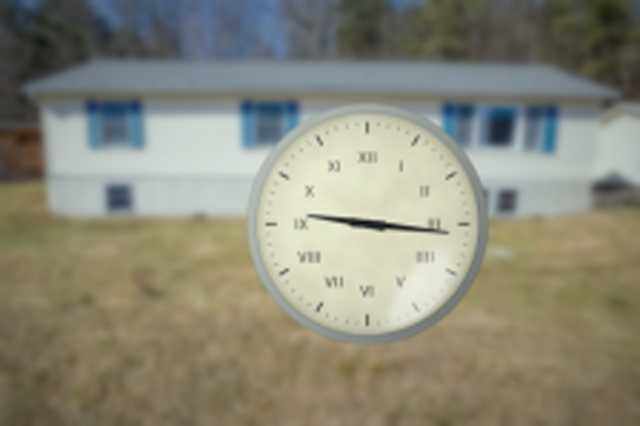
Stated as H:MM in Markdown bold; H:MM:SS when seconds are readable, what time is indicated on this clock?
**9:16**
